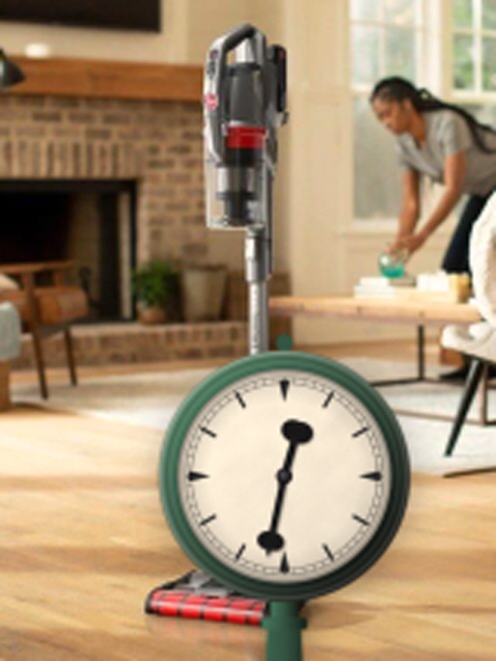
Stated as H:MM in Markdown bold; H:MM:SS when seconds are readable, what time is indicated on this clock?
**12:32**
